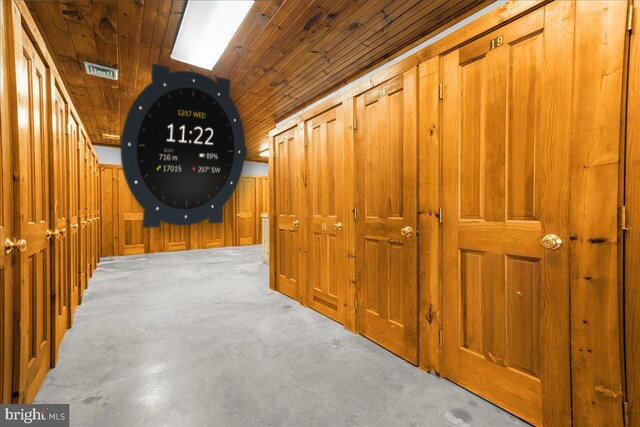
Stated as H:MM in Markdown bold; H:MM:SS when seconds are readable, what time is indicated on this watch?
**11:22**
